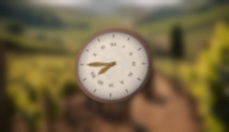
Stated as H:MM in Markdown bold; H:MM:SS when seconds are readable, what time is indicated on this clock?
**7:45**
